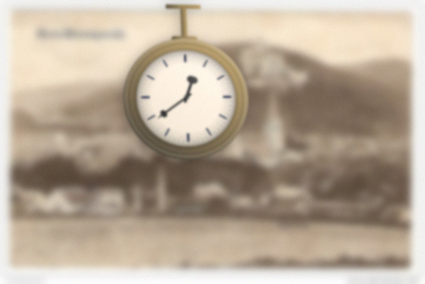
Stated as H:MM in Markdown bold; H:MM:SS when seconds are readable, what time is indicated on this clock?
**12:39**
